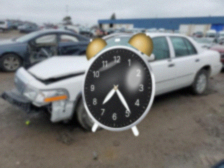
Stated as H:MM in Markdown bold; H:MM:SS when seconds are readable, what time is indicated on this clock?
**7:24**
